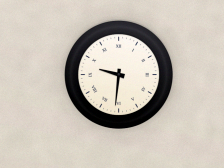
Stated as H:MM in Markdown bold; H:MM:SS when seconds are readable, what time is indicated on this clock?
**9:31**
